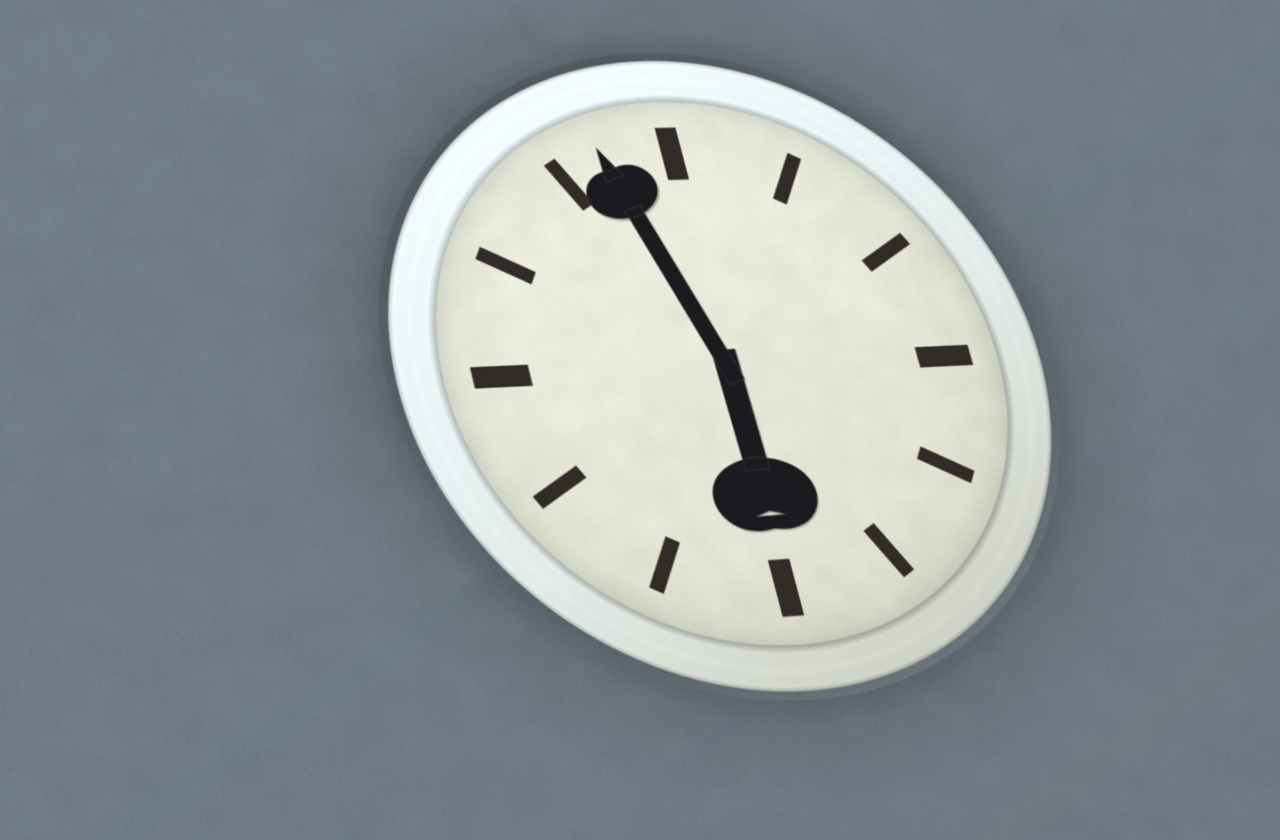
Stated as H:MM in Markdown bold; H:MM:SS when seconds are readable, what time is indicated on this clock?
**5:57**
